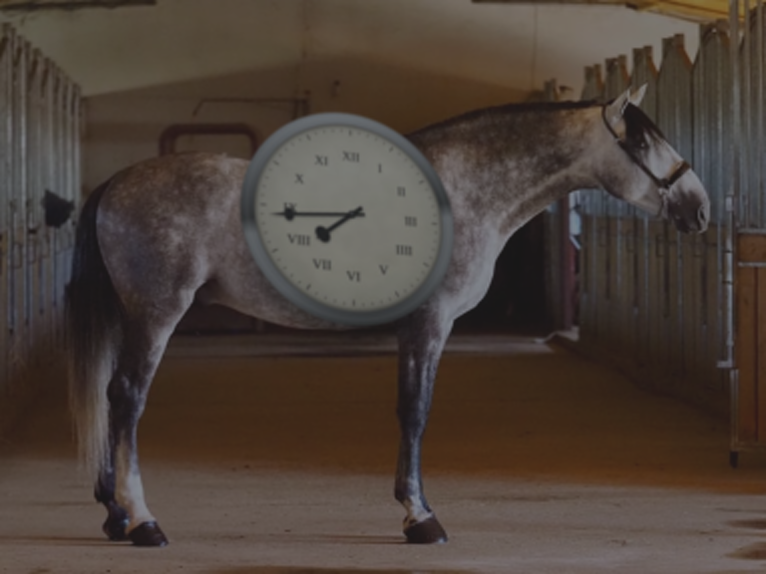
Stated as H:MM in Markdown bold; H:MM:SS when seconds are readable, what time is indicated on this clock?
**7:44**
